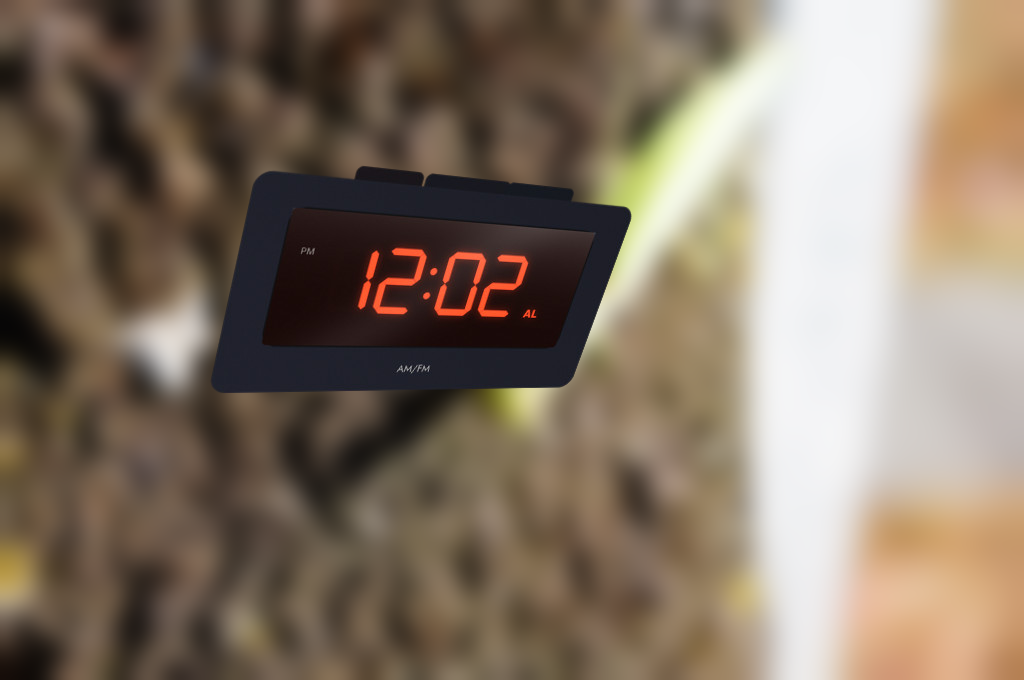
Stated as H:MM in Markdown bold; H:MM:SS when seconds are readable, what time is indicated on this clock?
**12:02**
